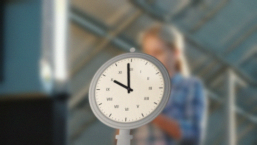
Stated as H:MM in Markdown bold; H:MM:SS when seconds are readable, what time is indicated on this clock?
**9:59**
